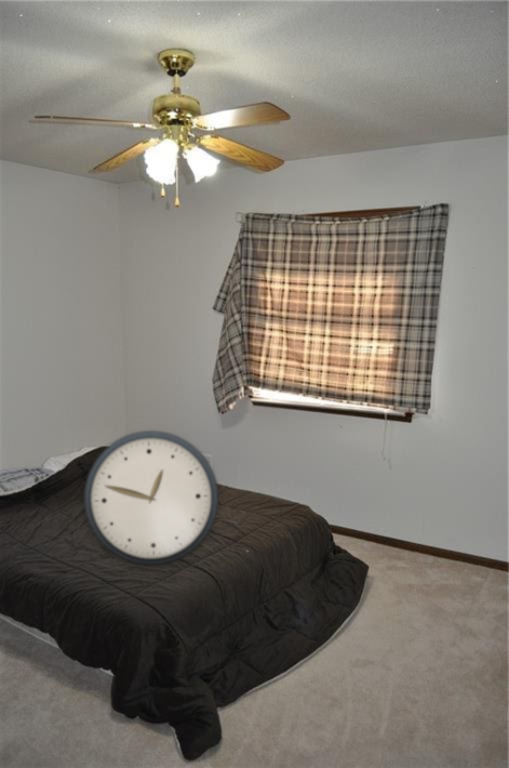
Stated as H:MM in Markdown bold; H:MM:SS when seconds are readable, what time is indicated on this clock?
**12:48**
